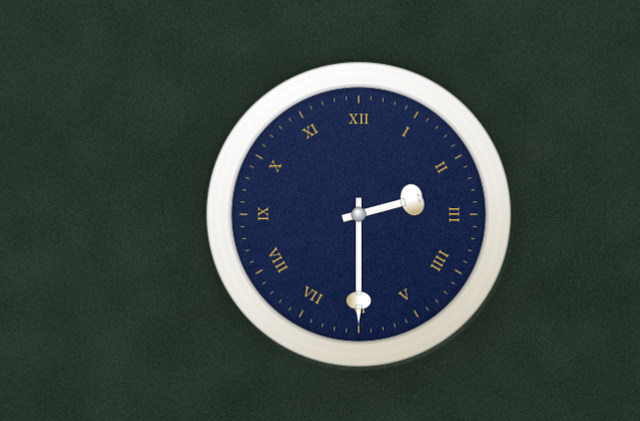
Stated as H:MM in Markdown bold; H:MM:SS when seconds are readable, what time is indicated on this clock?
**2:30**
